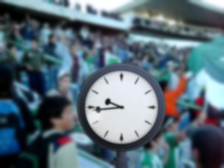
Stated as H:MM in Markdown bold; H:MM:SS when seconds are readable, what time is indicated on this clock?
**9:44**
